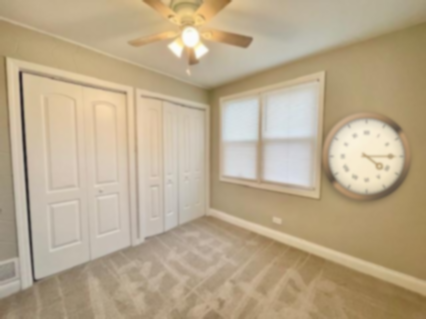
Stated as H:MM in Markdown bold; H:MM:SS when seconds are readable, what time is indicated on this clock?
**4:15**
